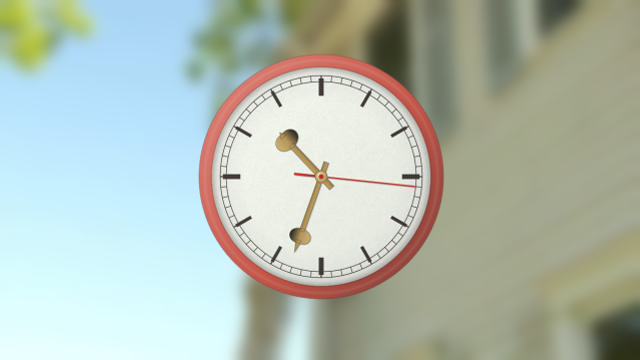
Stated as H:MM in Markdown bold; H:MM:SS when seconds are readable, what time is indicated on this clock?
**10:33:16**
